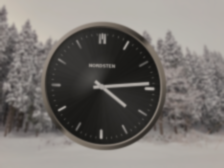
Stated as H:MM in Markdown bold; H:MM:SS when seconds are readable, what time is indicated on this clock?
**4:14**
